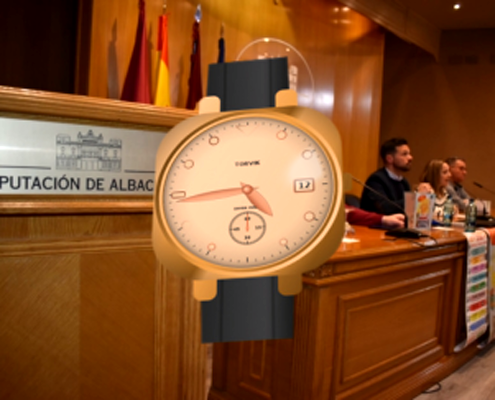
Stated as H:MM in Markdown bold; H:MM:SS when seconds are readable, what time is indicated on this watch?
**4:44**
